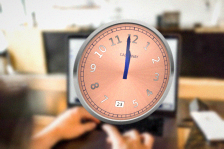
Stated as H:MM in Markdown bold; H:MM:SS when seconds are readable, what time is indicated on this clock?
**11:59**
